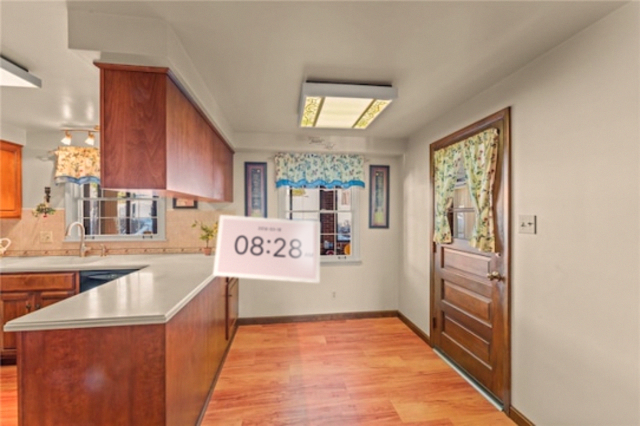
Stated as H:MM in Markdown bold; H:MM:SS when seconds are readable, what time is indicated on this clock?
**8:28**
